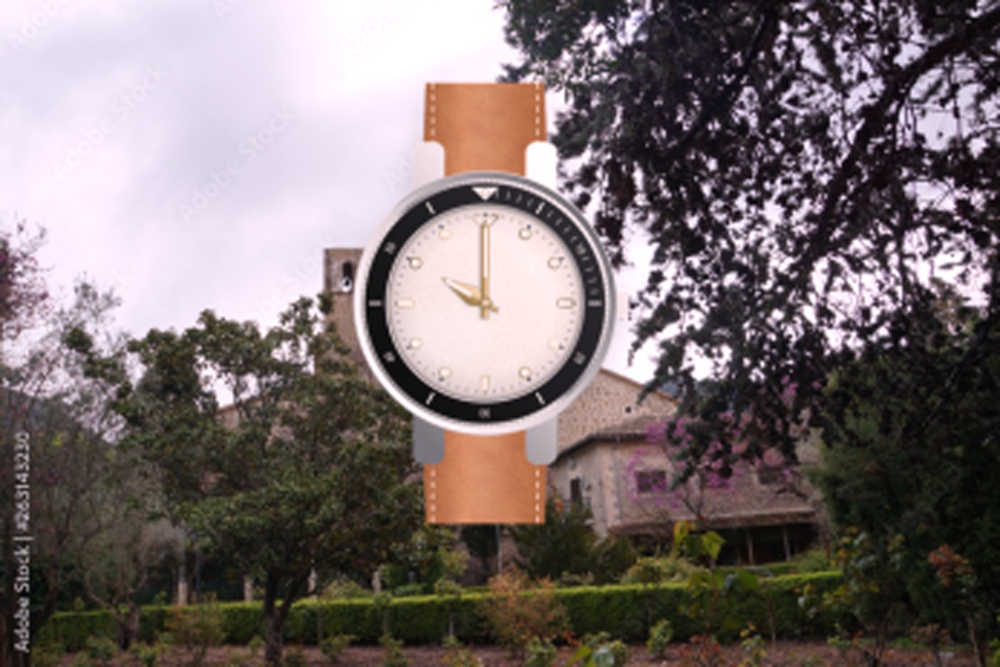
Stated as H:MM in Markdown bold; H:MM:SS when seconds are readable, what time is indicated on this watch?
**10:00**
